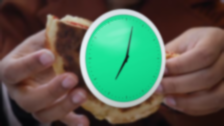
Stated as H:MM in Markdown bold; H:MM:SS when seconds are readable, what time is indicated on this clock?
**7:02**
